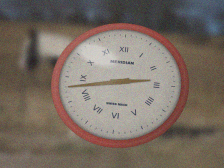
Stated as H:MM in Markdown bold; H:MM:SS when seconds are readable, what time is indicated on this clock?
**2:43**
